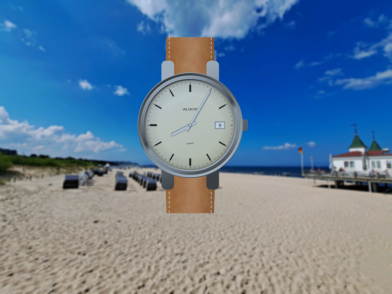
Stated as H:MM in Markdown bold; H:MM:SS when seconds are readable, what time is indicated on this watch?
**8:05**
